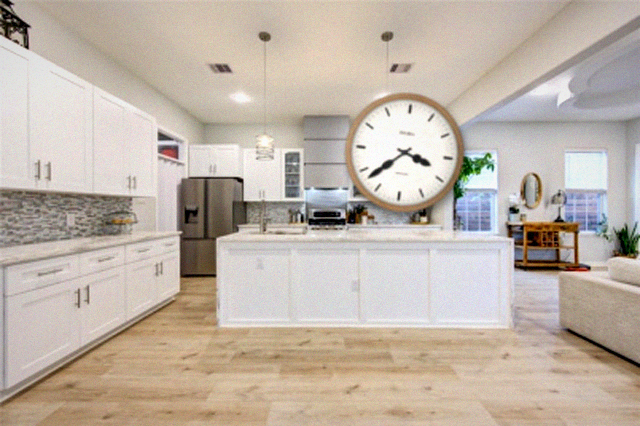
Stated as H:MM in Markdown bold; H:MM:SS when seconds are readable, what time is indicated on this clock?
**3:38**
